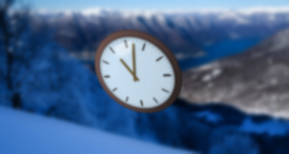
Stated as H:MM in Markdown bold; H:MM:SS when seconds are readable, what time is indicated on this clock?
**11:02**
